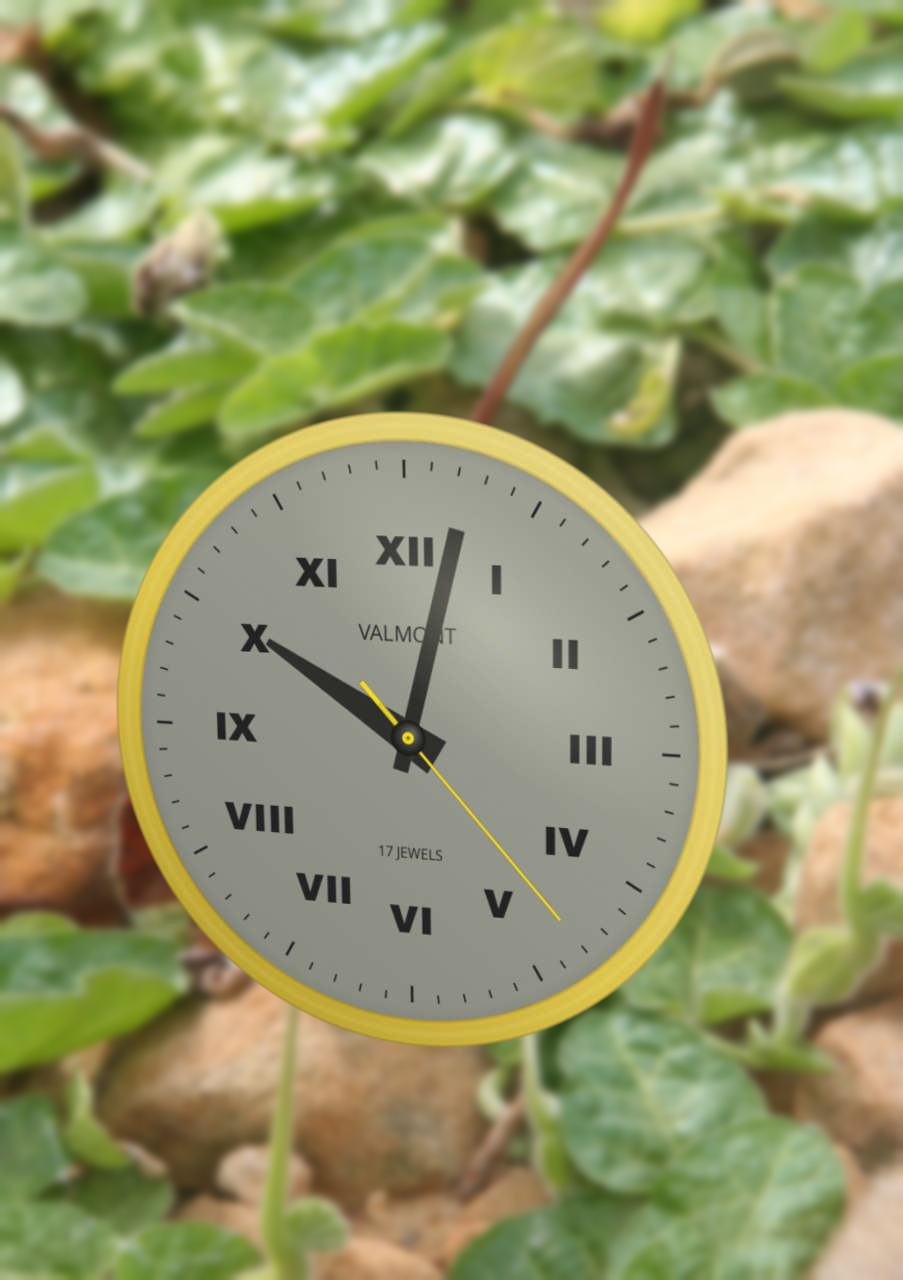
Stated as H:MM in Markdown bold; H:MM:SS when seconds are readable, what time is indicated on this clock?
**10:02:23**
